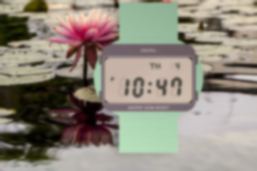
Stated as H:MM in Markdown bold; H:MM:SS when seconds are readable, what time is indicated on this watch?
**10:47**
